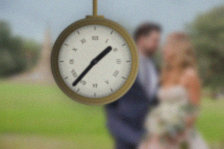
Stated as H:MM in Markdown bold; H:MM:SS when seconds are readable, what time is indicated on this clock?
**1:37**
